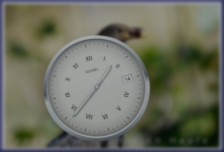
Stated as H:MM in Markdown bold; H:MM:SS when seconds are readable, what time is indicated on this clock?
**1:39**
